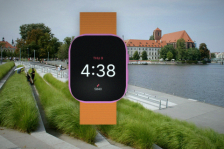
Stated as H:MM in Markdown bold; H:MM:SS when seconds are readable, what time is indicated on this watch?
**4:38**
